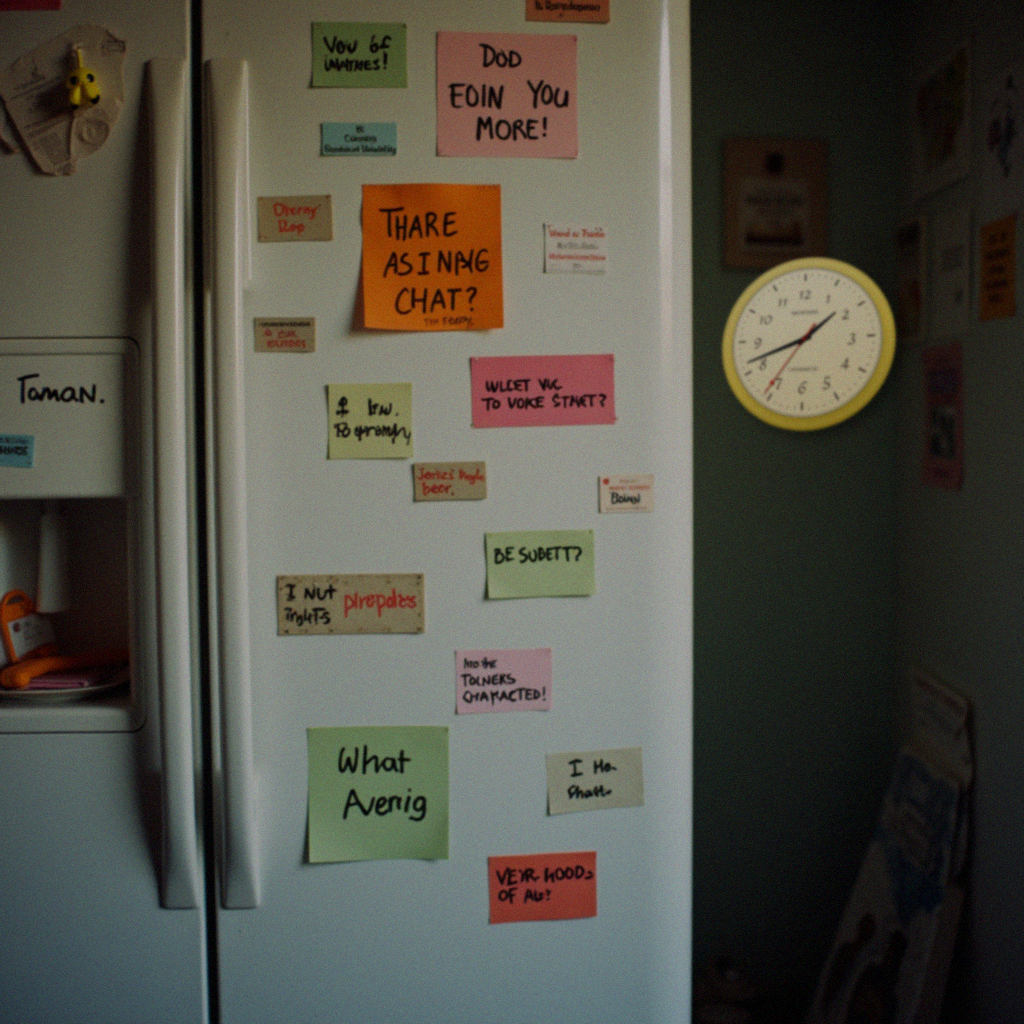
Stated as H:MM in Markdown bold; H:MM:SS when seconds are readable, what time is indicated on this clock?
**1:41:36**
